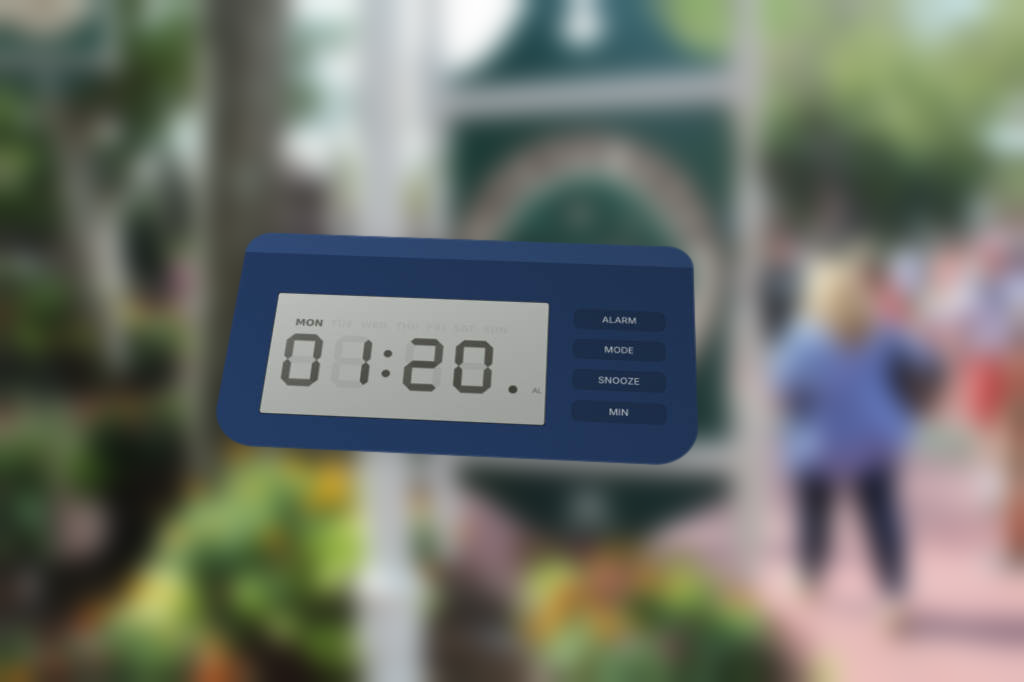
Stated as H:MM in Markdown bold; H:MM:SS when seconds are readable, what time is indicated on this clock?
**1:20**
